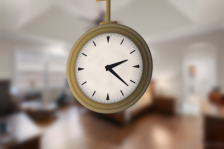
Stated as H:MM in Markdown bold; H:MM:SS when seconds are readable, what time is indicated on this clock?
**2:22**
